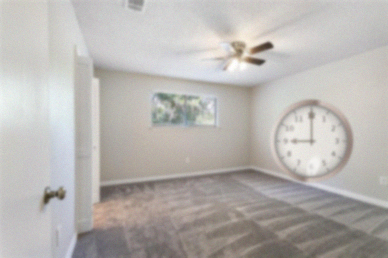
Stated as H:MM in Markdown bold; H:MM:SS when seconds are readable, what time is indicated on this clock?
**9:00**
